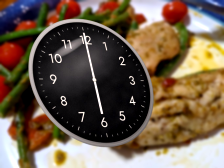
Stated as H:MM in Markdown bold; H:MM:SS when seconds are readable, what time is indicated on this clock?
**6:00**
